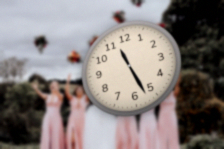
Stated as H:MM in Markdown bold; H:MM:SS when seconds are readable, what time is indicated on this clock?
**11:27**
